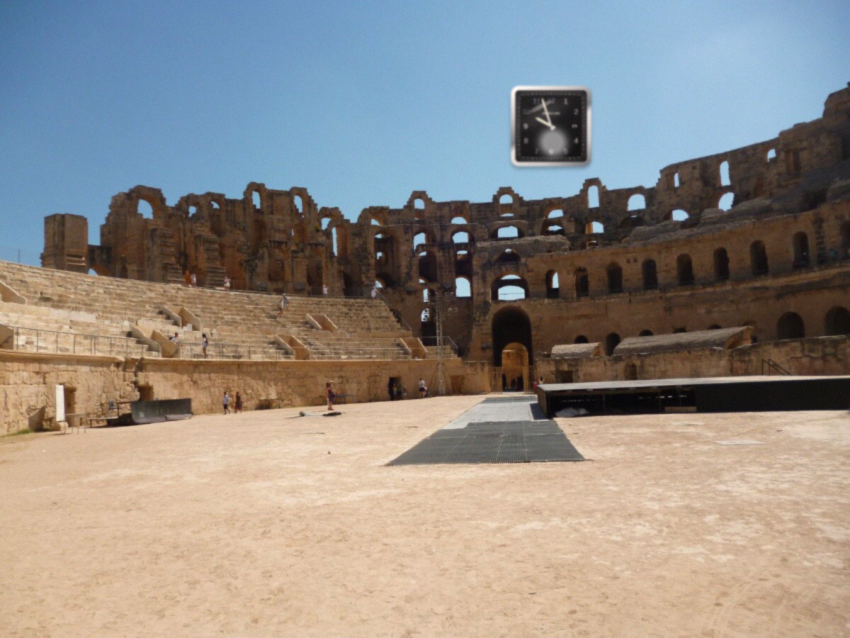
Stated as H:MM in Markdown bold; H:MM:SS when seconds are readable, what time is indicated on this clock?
**9:57**
